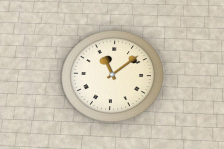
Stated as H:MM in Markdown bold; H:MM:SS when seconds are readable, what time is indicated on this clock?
**11:08**
